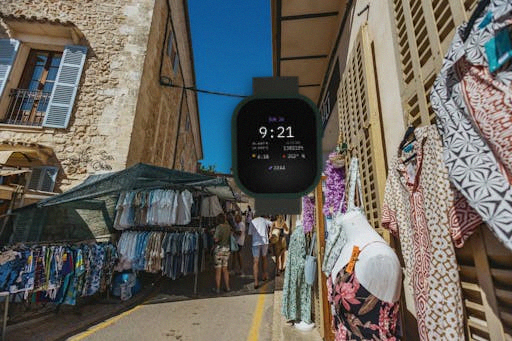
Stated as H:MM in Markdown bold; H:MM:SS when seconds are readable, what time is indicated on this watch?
**9:21**
